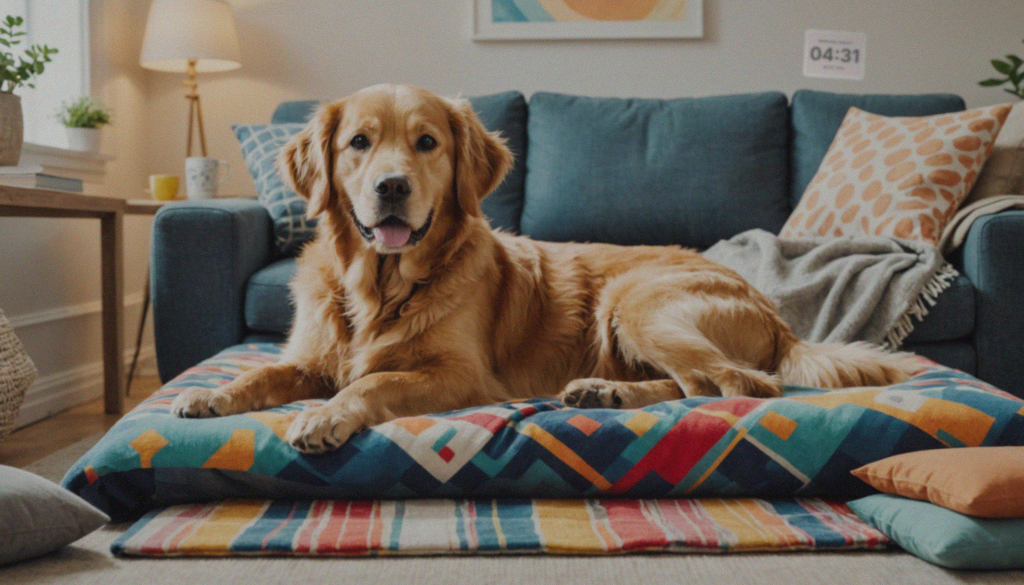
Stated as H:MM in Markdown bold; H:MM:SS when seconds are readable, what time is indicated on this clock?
**4:31**
